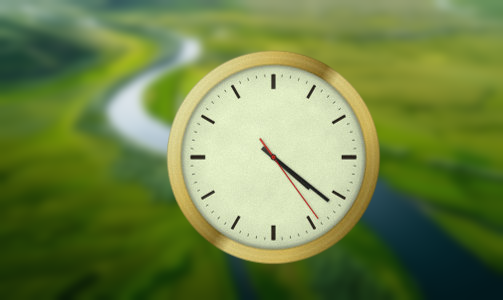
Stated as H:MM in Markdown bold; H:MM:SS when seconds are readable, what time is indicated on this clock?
**4:21:24**
